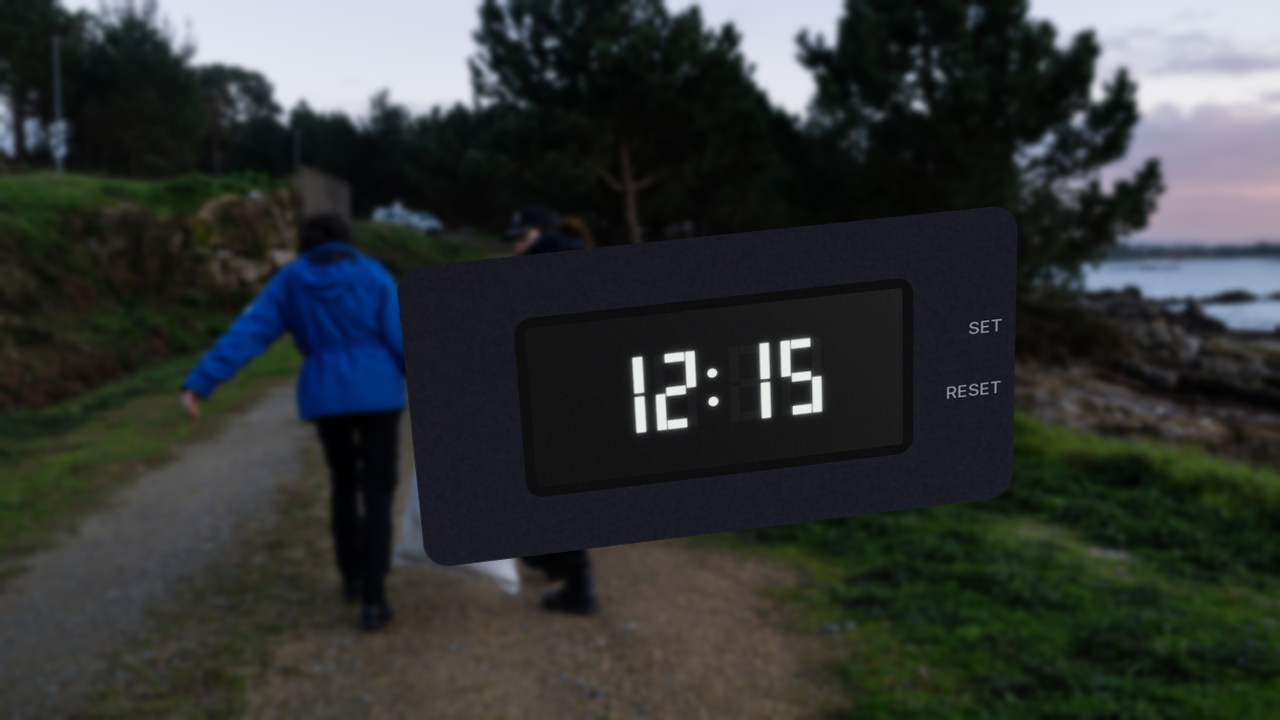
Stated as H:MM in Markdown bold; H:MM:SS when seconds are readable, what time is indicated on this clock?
**12:15**
